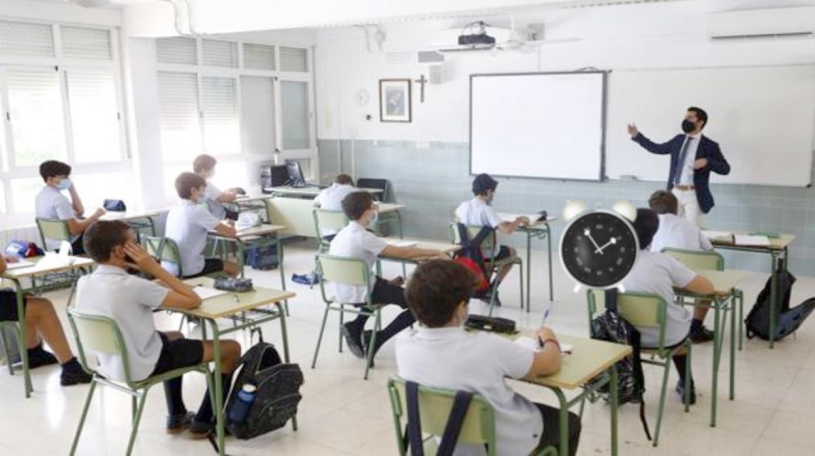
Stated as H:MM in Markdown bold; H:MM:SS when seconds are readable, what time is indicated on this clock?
**1:54**
